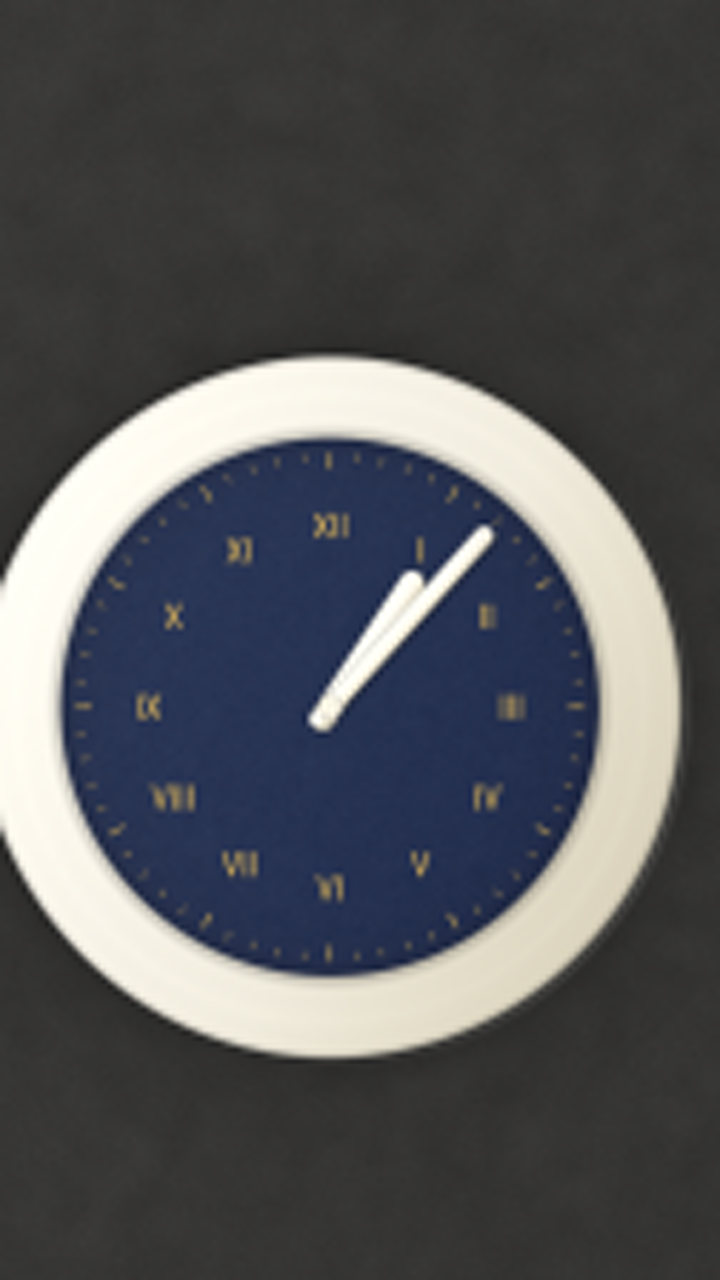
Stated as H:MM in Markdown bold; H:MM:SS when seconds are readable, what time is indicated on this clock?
**1:07**
